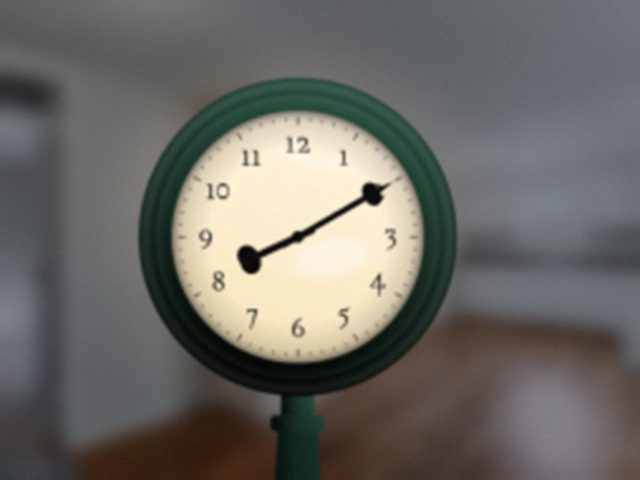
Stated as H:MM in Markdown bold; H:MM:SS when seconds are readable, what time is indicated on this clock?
**8:10**
